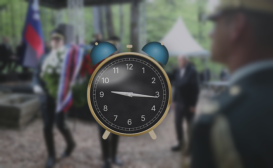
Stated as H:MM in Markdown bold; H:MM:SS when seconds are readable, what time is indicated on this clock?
**9:16**
